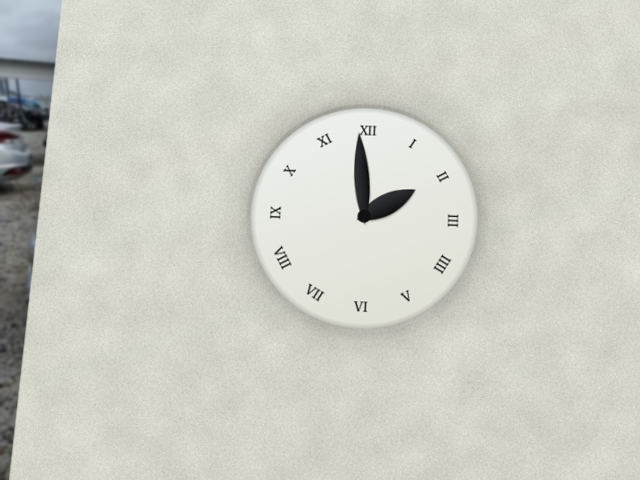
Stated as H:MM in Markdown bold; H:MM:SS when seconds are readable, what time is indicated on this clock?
**1:59**
